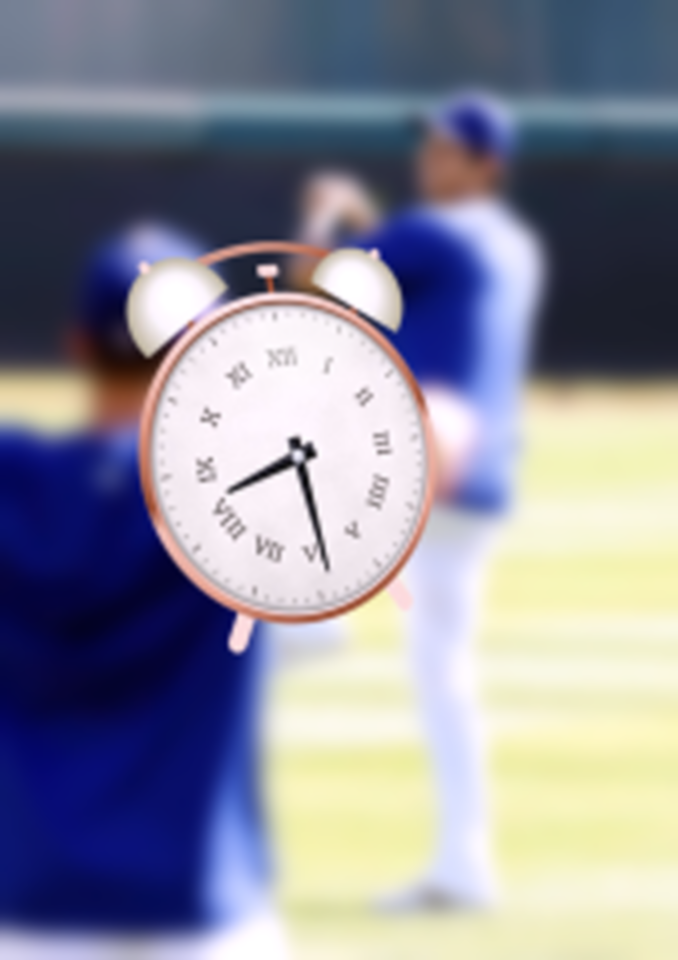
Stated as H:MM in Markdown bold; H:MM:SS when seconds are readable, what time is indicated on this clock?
**8:29**
